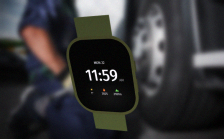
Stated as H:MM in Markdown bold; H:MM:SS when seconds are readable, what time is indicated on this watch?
**11:59**
